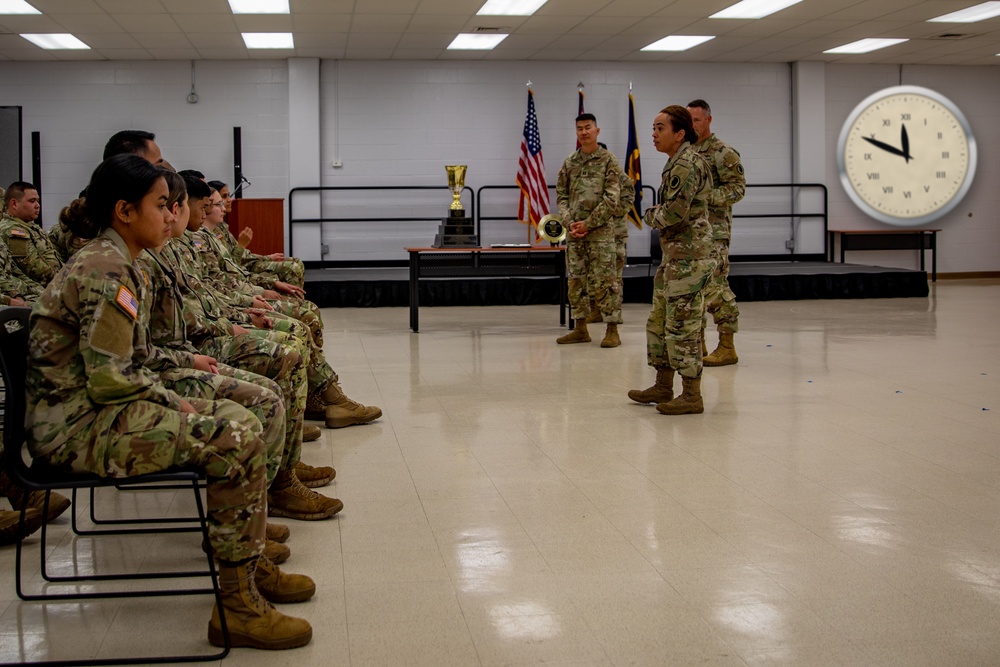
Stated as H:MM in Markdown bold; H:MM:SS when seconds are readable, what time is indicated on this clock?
**11:49**
